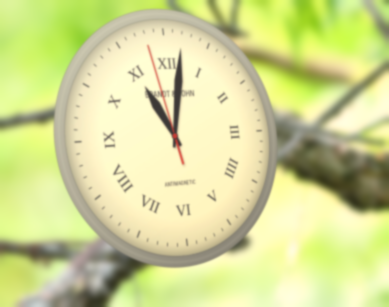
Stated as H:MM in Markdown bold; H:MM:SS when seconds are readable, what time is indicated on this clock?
**11:01:58**
